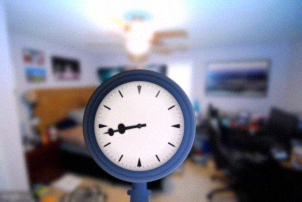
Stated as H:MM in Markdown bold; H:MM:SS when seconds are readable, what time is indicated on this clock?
**8:43**
